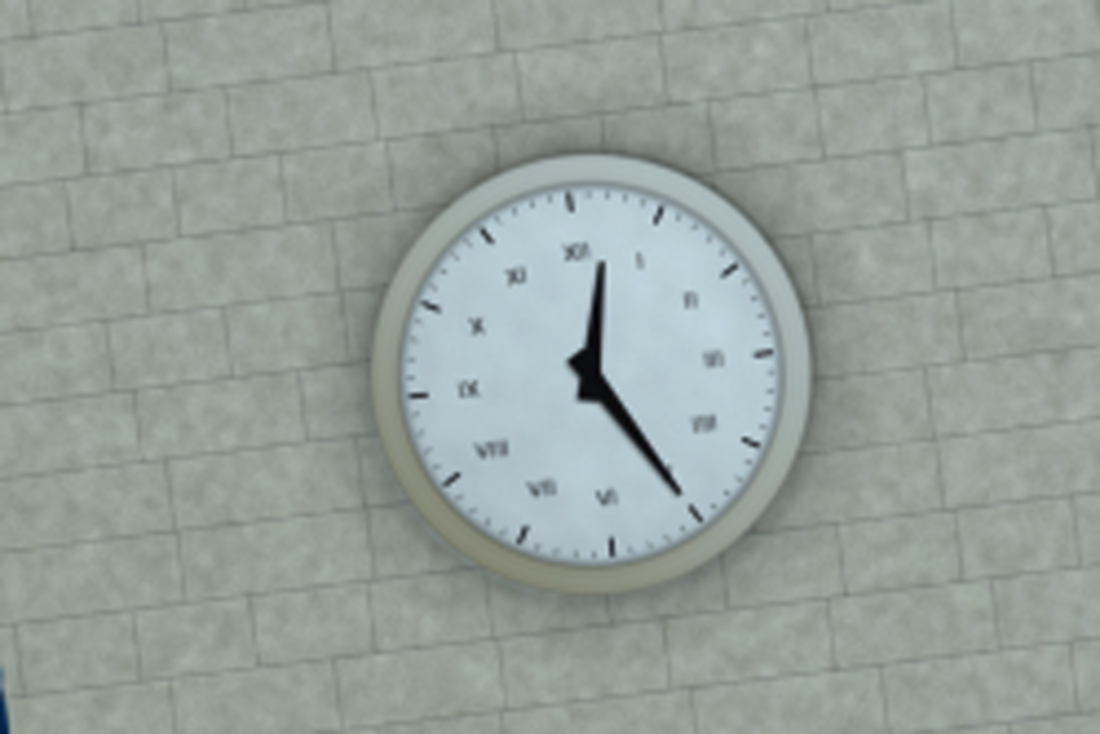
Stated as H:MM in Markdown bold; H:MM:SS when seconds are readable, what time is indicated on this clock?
**12:25**
